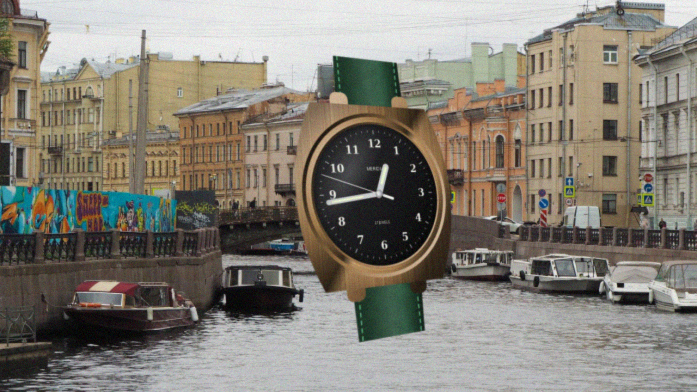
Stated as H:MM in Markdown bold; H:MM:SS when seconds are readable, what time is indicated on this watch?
**12:43:48**
